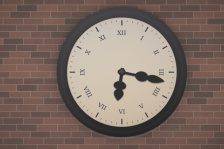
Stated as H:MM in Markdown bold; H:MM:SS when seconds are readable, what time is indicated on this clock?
**6:17**
